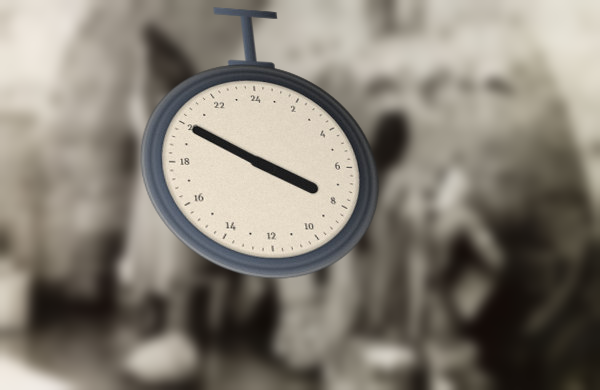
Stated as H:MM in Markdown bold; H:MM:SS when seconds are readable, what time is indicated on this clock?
**7:50**
